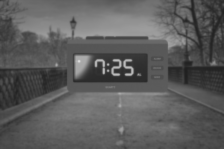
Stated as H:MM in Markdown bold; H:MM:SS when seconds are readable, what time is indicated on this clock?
**7:25**
